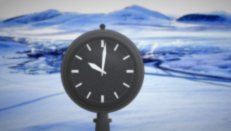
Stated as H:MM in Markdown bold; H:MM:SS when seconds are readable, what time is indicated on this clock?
**10:01**
